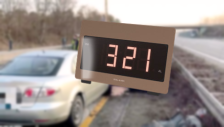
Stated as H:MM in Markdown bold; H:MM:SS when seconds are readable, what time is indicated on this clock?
**3:21**
